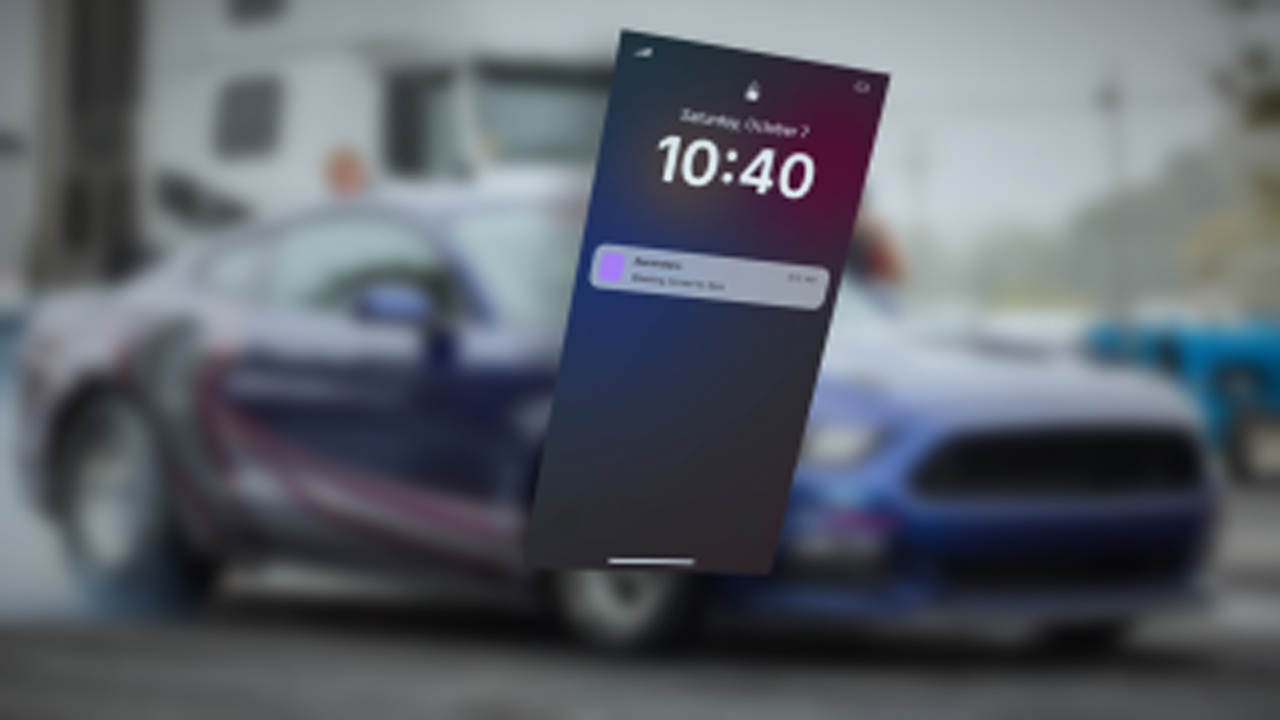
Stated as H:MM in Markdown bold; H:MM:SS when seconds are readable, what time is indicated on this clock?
**10:40**
